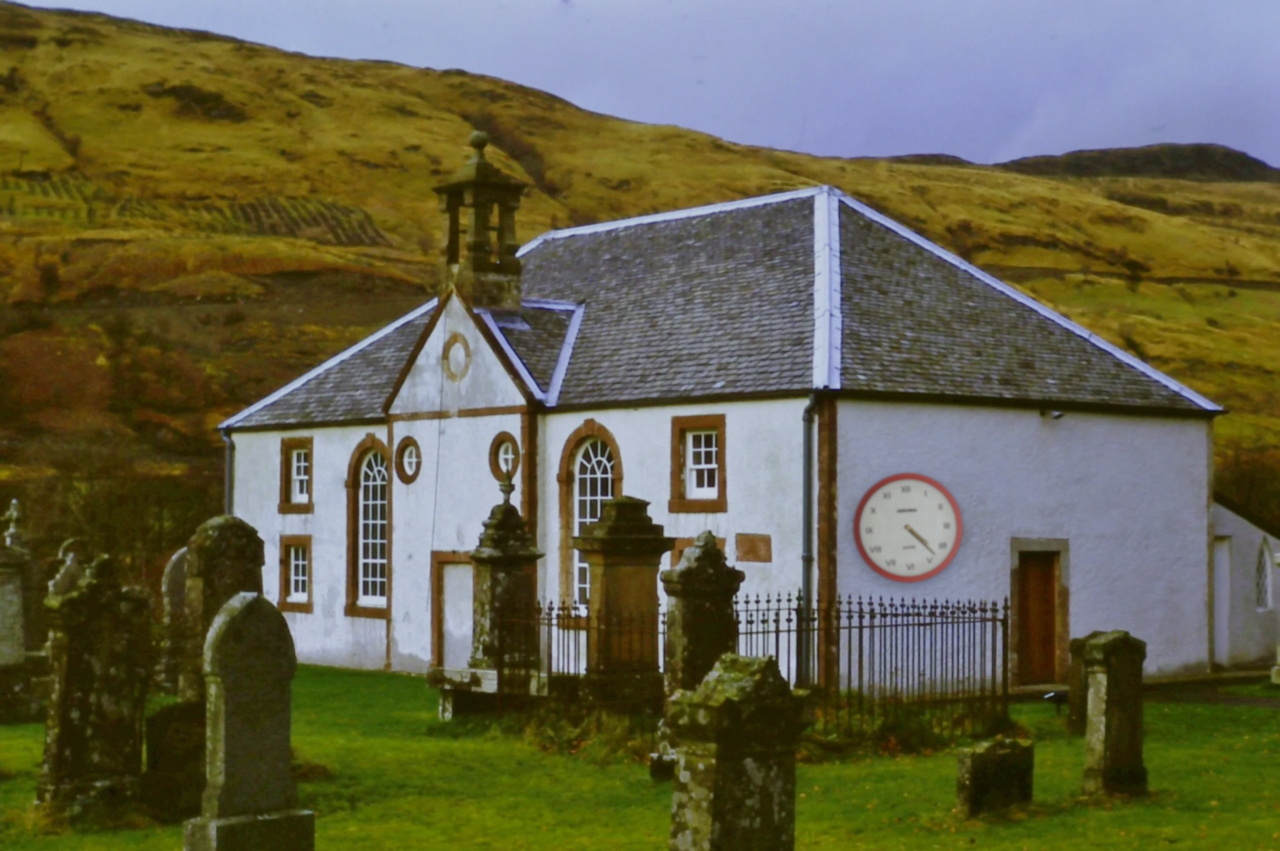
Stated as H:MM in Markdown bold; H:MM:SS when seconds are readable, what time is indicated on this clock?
**4:23**
